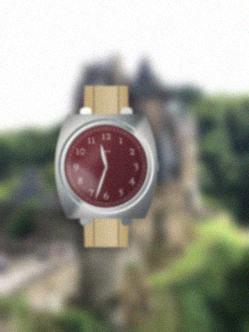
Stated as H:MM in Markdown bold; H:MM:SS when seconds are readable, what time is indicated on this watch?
**11:33**
